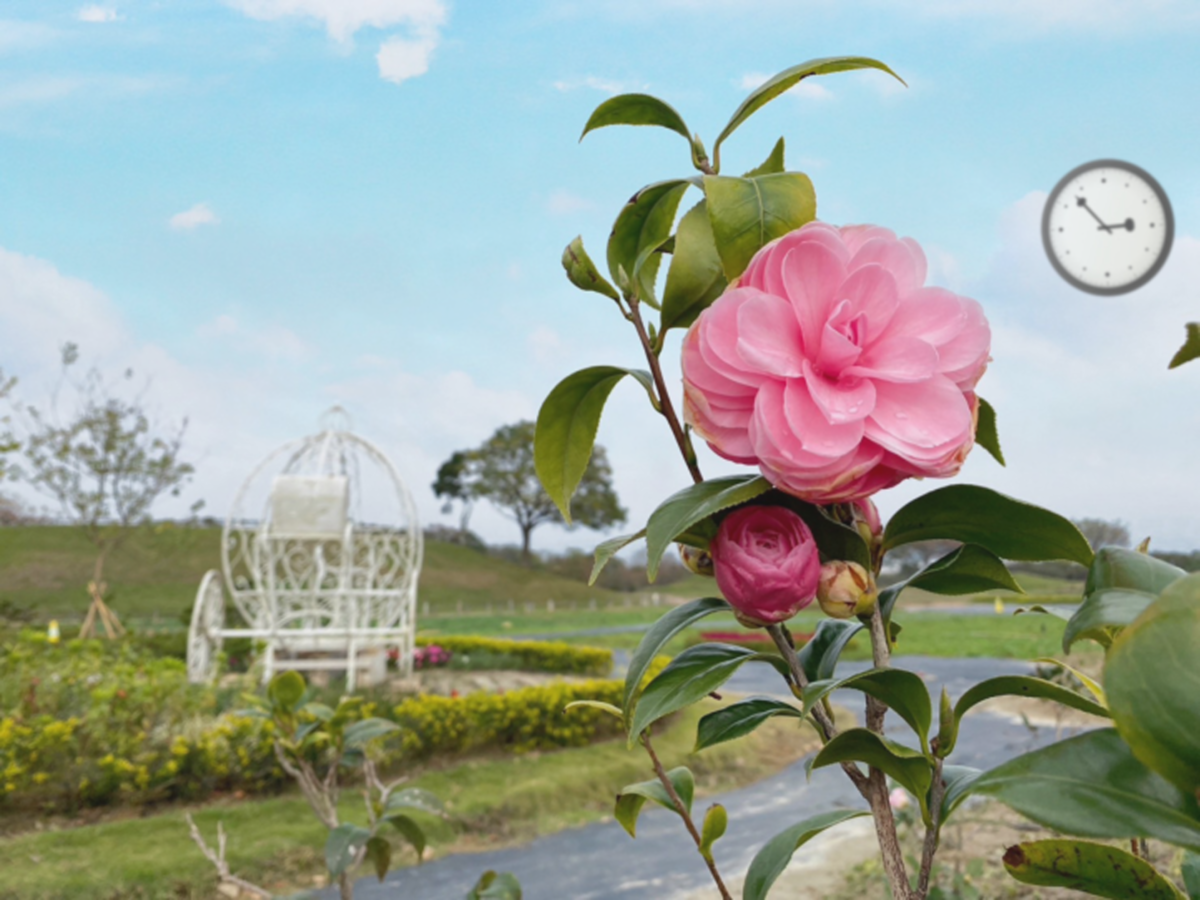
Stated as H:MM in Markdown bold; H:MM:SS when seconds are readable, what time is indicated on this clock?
**2:53**
